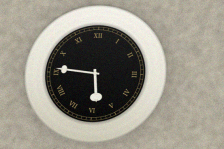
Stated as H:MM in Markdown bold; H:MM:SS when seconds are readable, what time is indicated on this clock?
**5:46**
